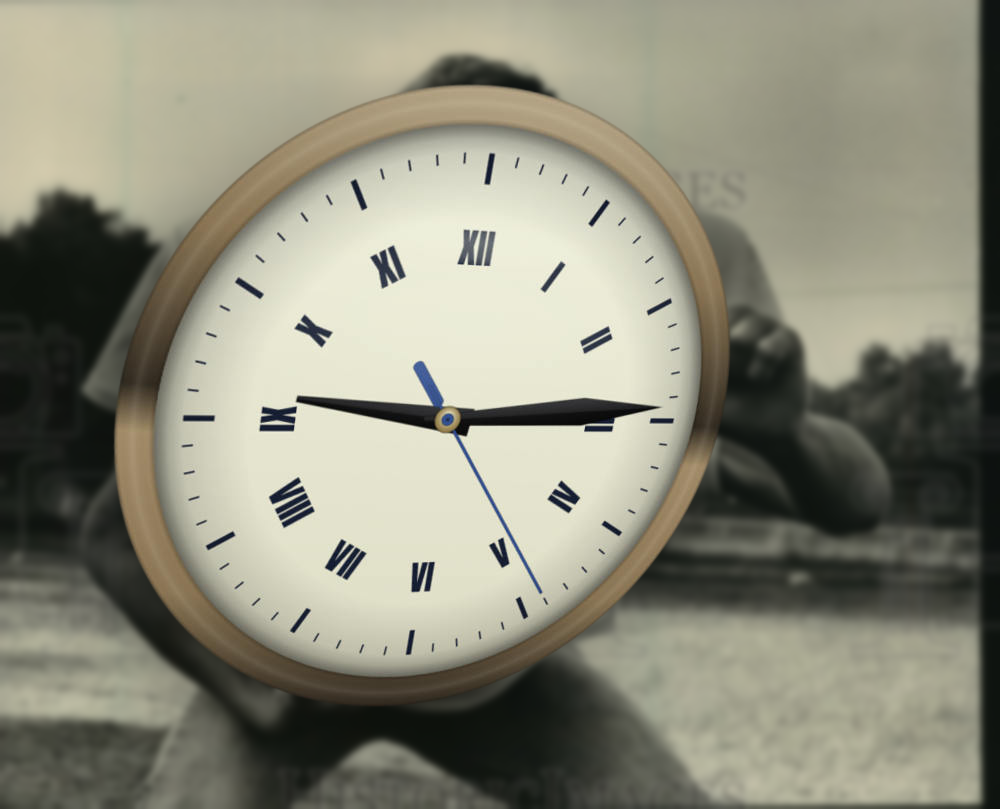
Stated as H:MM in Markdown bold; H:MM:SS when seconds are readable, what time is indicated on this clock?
**9:14:24**
